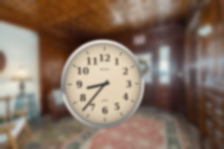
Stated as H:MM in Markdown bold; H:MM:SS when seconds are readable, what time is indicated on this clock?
**8:37**
